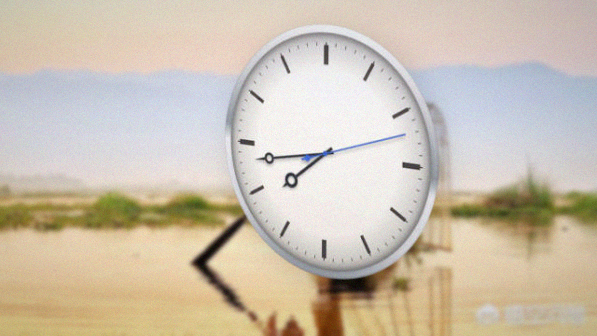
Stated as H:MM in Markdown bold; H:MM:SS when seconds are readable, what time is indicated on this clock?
**7:43:12**
